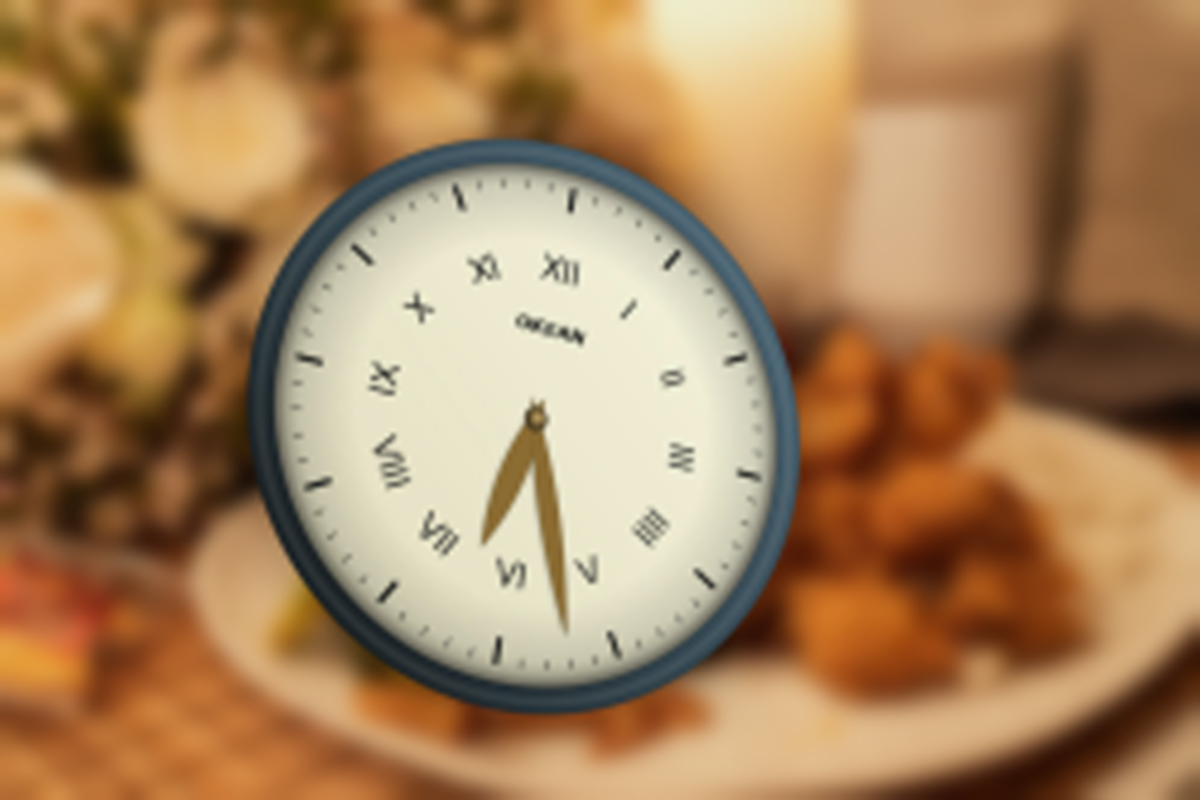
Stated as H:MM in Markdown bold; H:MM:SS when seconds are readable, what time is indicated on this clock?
**6:27**
